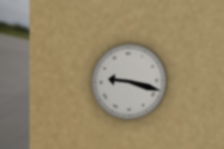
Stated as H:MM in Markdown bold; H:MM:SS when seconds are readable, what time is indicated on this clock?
**9:18**
